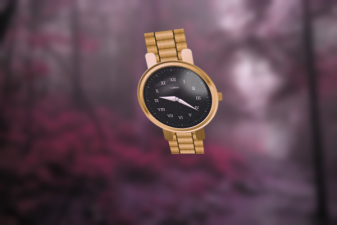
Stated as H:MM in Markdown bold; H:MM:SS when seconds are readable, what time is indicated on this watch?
**9:21**
